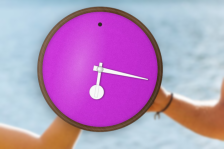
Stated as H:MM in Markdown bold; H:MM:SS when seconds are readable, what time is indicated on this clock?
**6:17**
